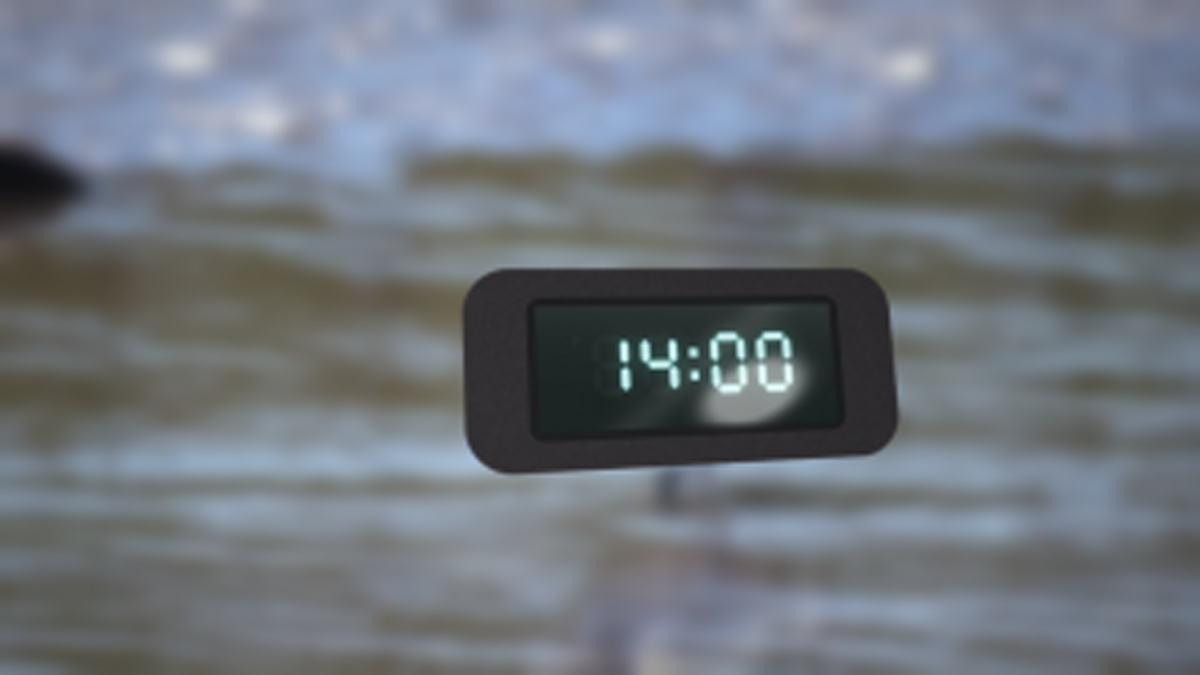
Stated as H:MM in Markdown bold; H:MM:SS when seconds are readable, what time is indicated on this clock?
**14:00**
